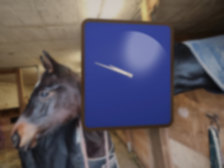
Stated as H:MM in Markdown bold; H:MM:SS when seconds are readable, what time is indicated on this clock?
**9:48**
